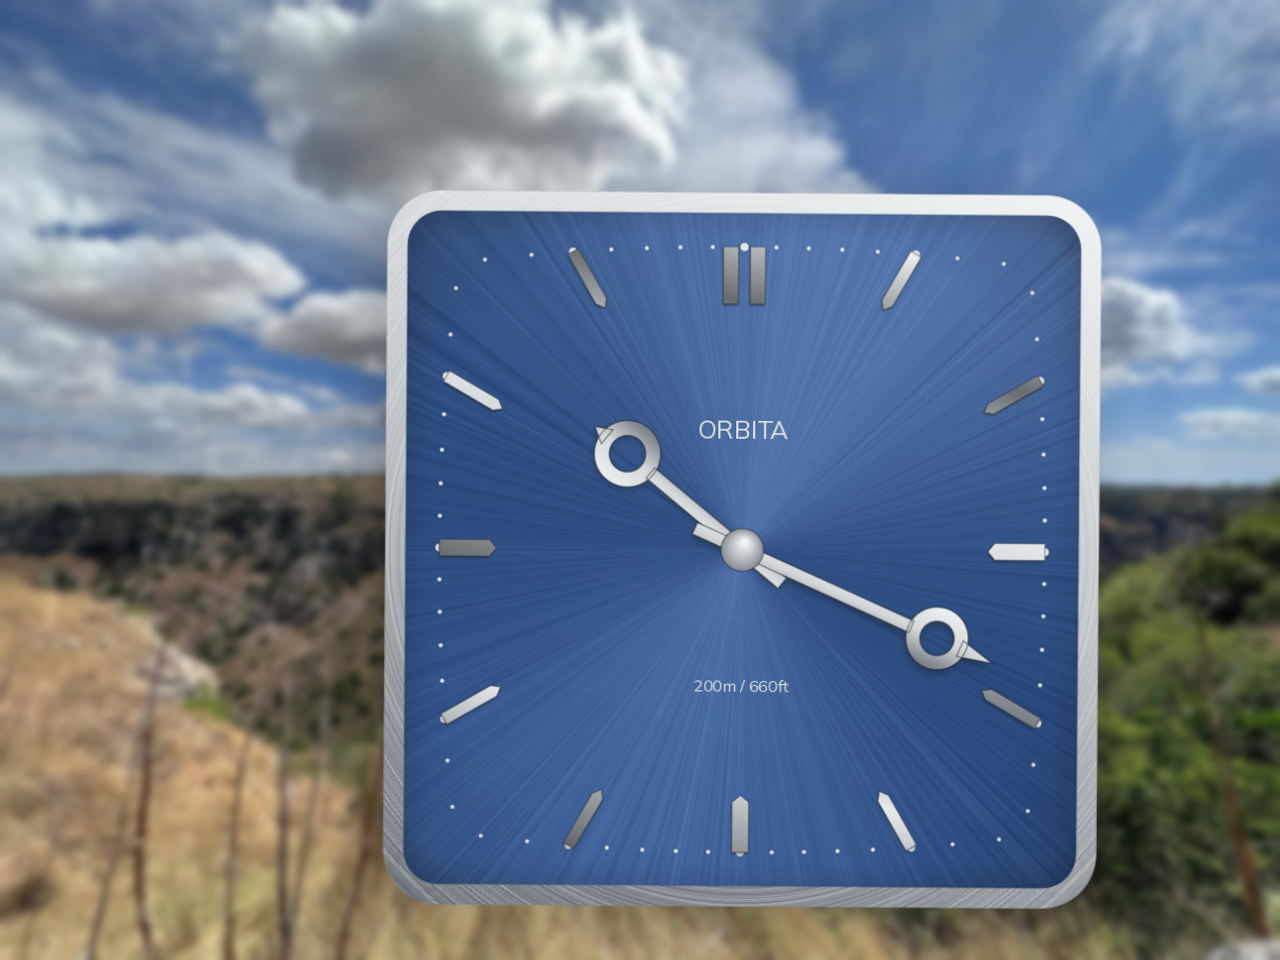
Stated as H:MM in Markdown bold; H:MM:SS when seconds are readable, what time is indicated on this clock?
**10:19**
